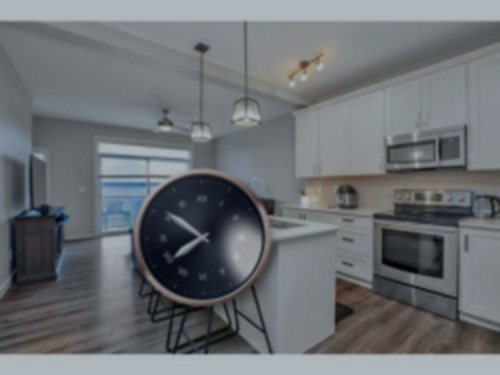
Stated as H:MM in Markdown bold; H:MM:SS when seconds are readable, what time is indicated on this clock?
**7:51**
